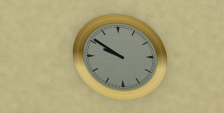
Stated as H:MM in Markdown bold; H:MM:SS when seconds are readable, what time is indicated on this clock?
**9:51**
